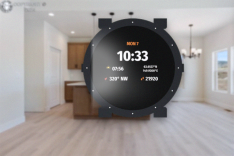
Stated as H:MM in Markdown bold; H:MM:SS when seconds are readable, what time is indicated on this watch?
**10:33**
